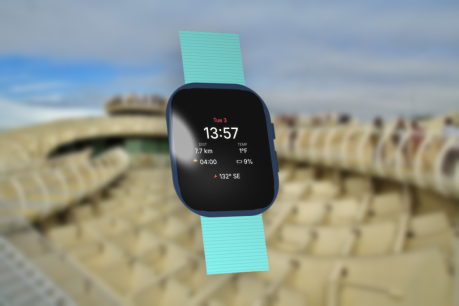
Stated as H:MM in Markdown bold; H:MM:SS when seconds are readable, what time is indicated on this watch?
**13:57**
